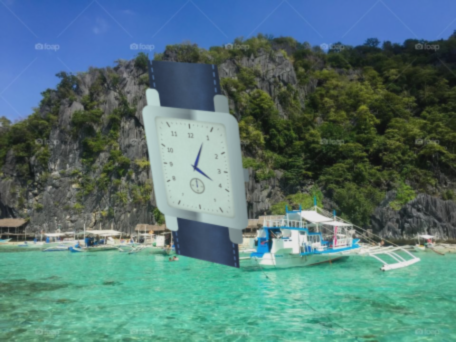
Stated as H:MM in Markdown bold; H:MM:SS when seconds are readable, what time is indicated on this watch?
**4:04**
